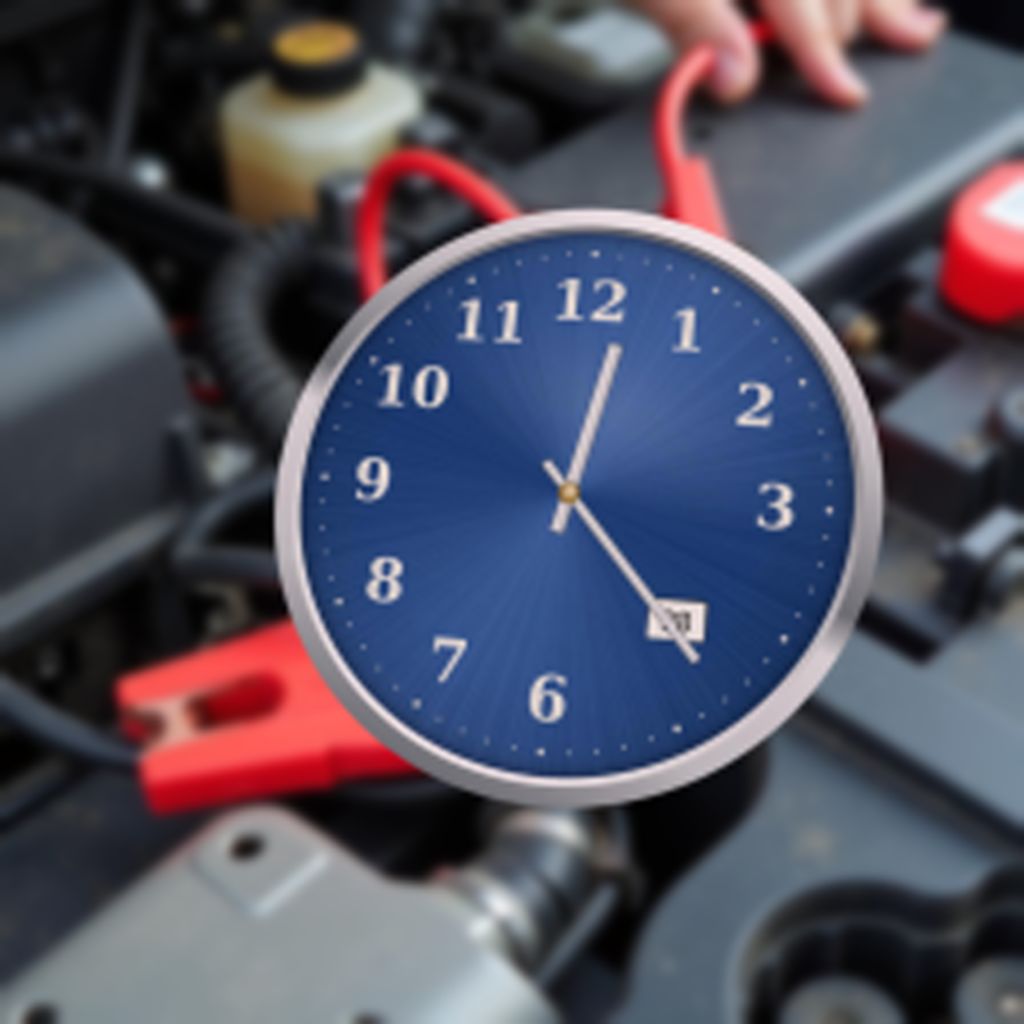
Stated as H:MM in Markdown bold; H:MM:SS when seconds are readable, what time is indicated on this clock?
**12:23**
